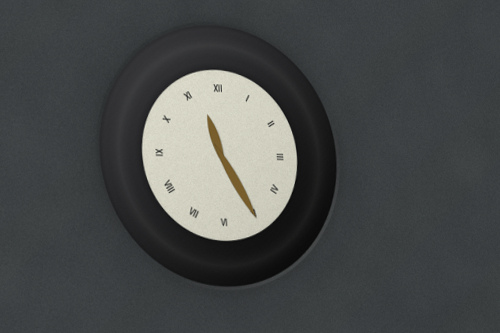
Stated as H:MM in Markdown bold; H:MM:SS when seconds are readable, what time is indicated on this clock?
**11:25**
